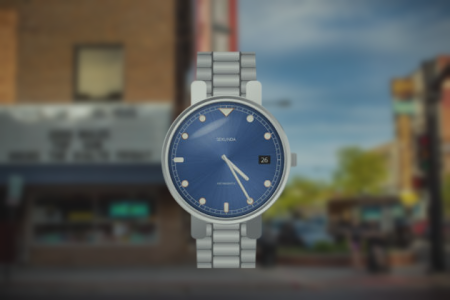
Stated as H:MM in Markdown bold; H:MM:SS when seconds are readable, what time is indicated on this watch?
**4:25**
